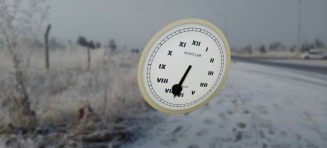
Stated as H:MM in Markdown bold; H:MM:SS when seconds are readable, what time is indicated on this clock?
**6:32**
